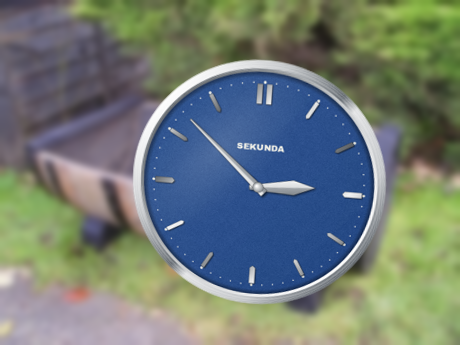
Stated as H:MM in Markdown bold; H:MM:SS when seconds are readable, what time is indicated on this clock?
**2:52**
